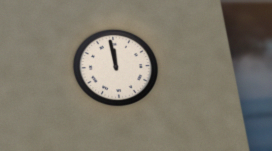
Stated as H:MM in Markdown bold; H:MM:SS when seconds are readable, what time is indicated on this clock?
**11:59**
